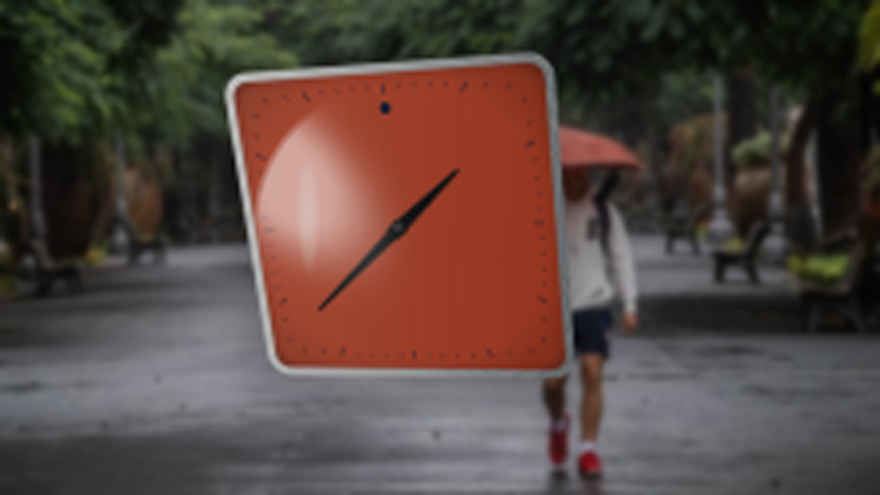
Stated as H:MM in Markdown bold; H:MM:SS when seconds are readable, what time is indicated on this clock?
**1:38**
